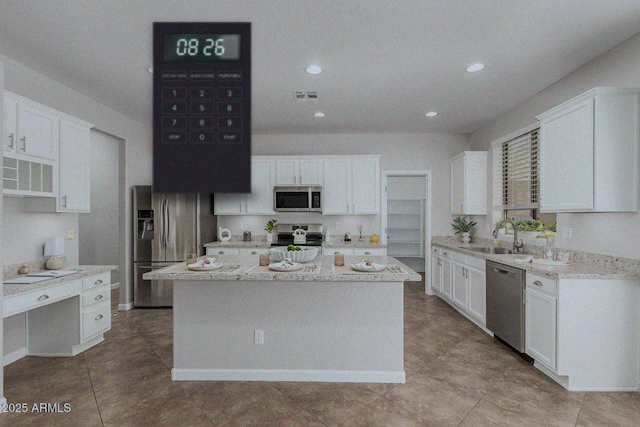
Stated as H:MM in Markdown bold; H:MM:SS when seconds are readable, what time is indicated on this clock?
**8:26**
